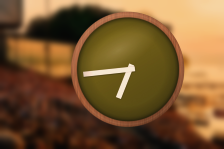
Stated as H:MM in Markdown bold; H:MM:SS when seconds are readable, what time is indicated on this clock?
**6:44**
